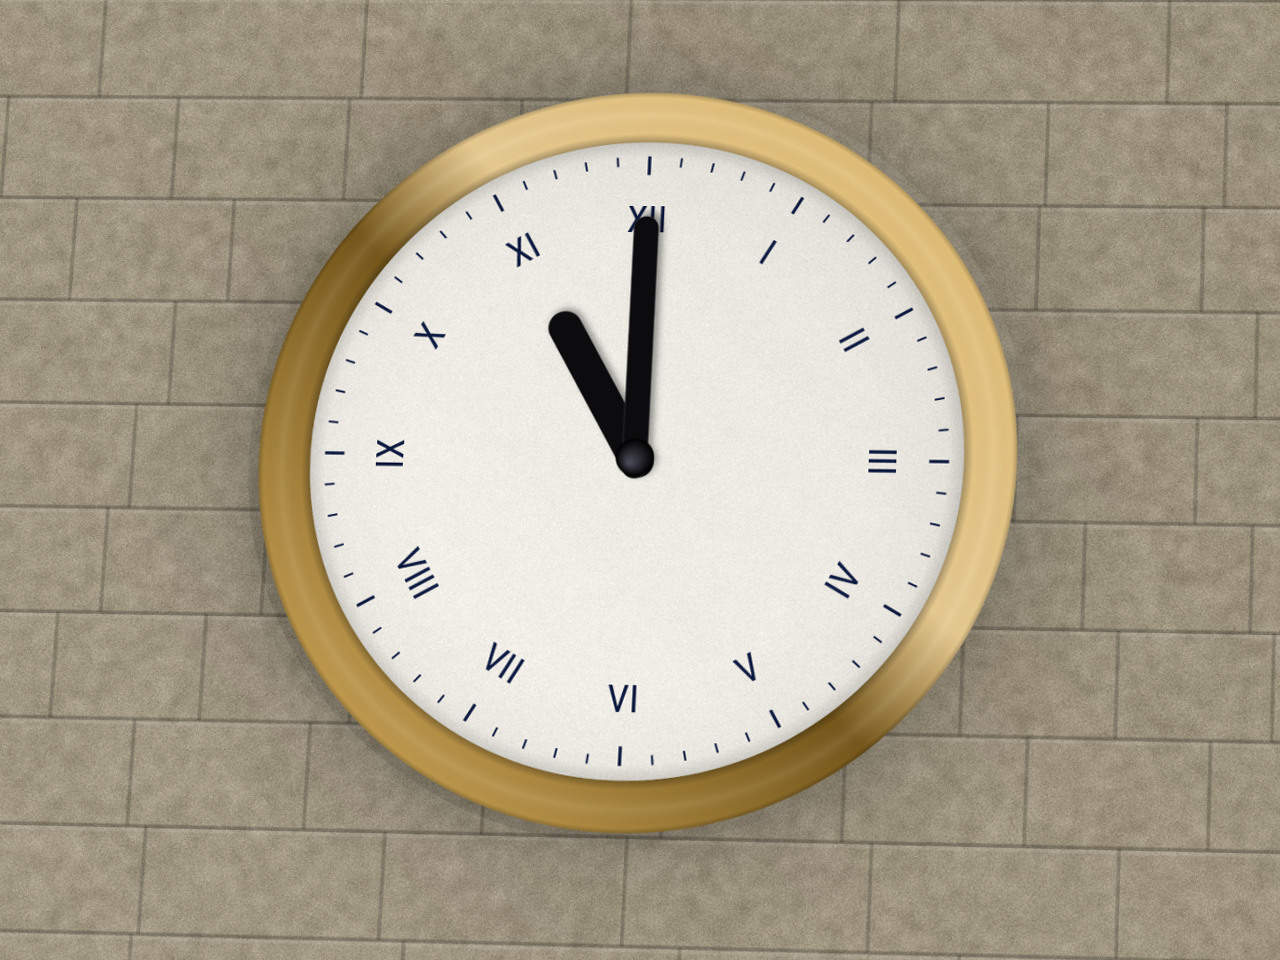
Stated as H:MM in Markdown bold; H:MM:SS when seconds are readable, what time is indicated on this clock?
**11:00**
